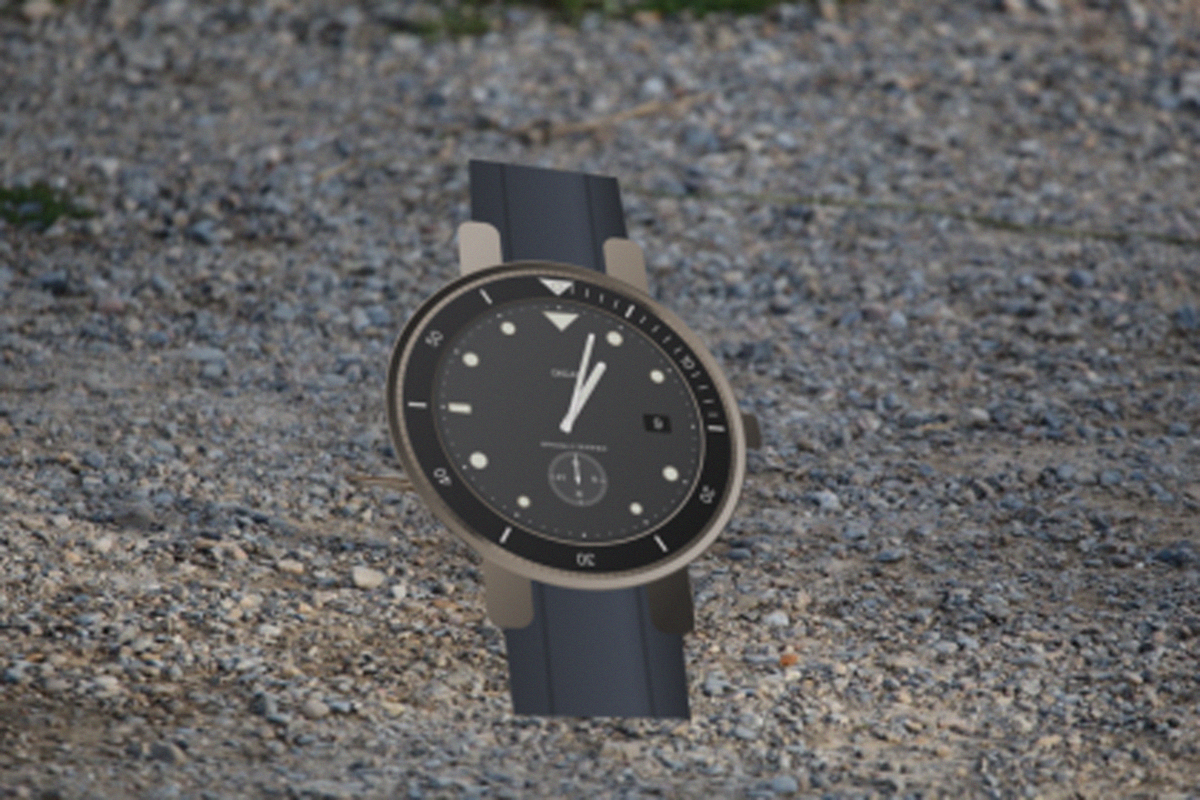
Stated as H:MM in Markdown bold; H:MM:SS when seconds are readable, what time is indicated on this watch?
**1:03**
